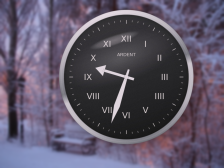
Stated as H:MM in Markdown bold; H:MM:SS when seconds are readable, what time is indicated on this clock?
**9:33**
